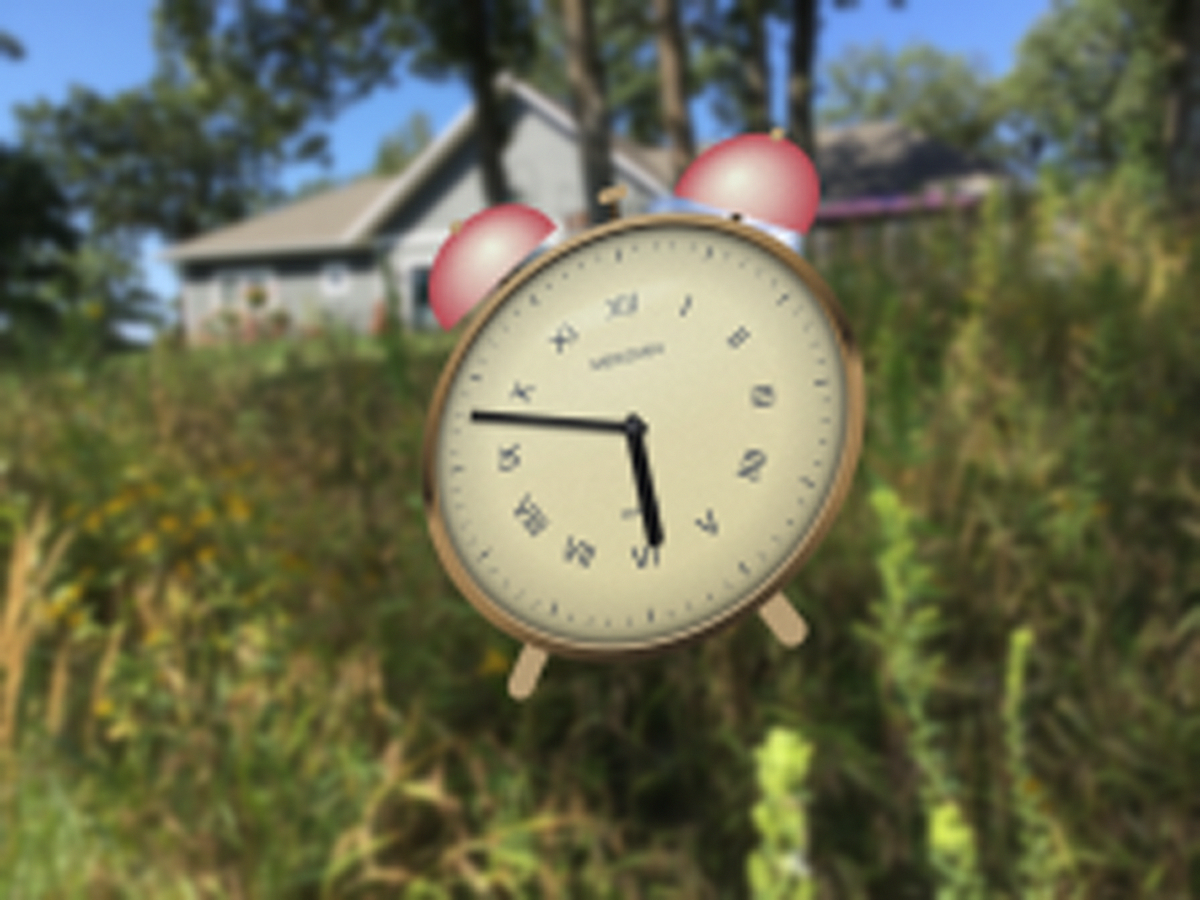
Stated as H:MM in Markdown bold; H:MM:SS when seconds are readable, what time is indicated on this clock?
**5:48**
